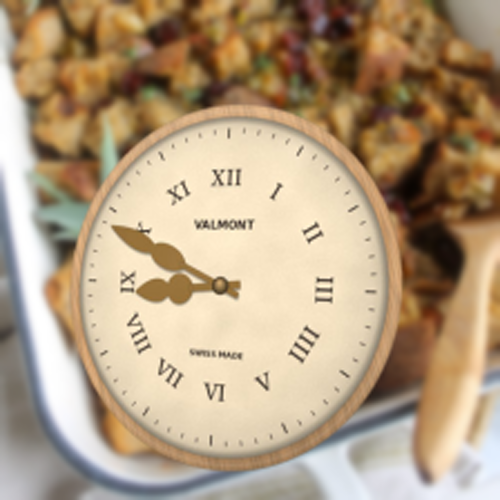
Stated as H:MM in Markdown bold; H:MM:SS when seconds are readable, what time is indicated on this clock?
**8:49**
